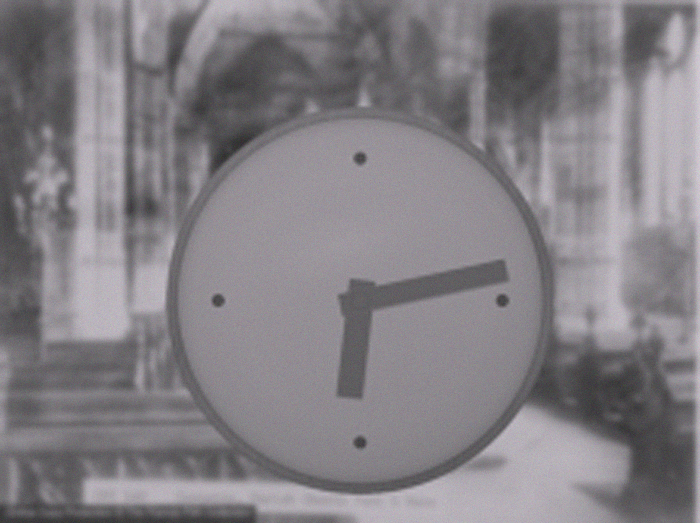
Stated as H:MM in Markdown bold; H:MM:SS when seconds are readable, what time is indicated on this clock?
**6:13**
